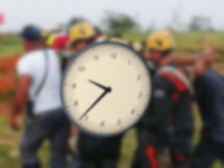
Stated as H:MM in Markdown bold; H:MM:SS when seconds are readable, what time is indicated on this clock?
**9:36**
